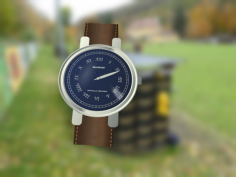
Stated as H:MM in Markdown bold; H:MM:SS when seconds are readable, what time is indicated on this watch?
**2:11**
